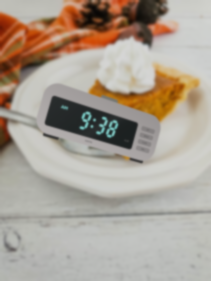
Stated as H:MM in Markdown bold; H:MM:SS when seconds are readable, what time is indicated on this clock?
**9:38**
